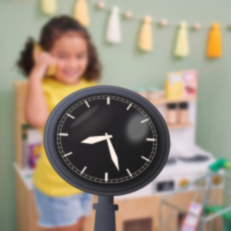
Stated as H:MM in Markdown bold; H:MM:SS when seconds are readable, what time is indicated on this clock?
**8:27**
